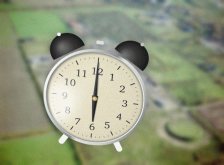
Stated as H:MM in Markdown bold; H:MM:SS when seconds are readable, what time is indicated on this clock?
**6:00**
